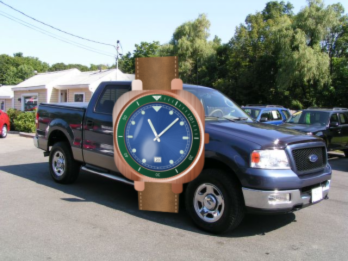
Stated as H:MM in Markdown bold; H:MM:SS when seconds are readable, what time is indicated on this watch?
**11:08**
